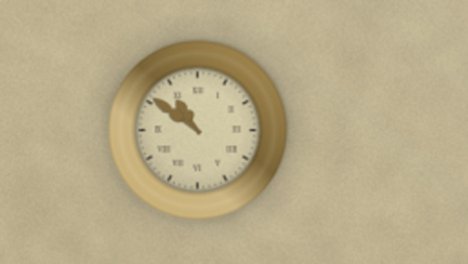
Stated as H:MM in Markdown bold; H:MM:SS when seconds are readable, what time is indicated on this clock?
**10:51**
